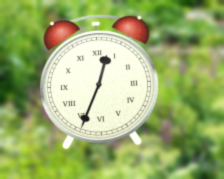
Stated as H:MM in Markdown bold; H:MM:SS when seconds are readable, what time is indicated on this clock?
**12:34**
